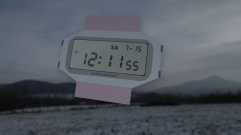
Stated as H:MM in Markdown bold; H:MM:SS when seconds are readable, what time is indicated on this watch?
**12:11:55**
